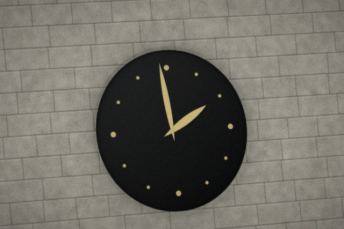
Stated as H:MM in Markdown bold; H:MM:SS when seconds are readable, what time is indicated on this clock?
**1:59**
